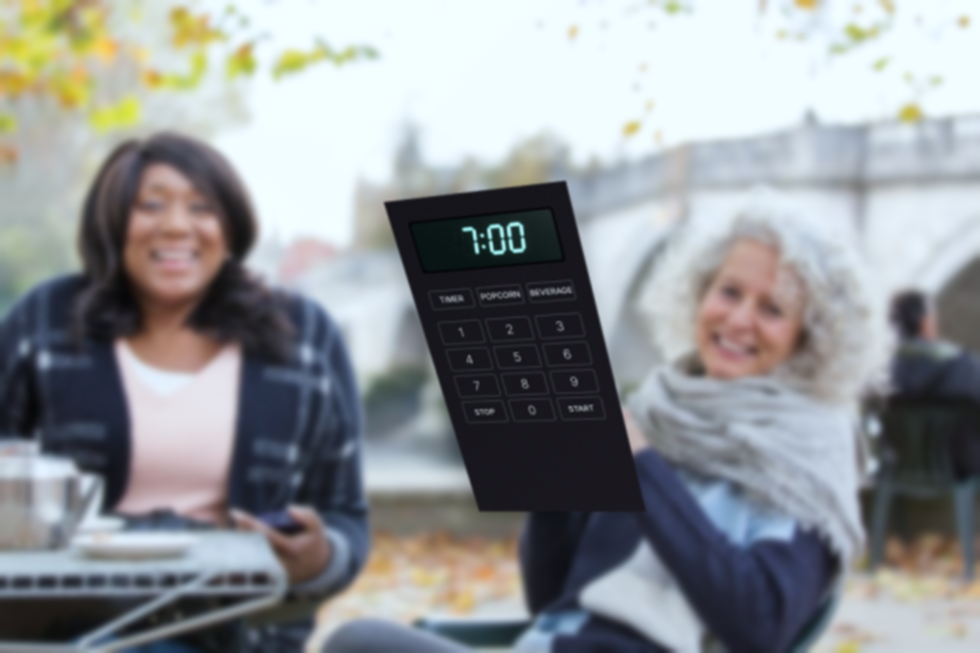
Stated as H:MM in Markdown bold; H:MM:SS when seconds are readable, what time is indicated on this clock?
**7:00**
